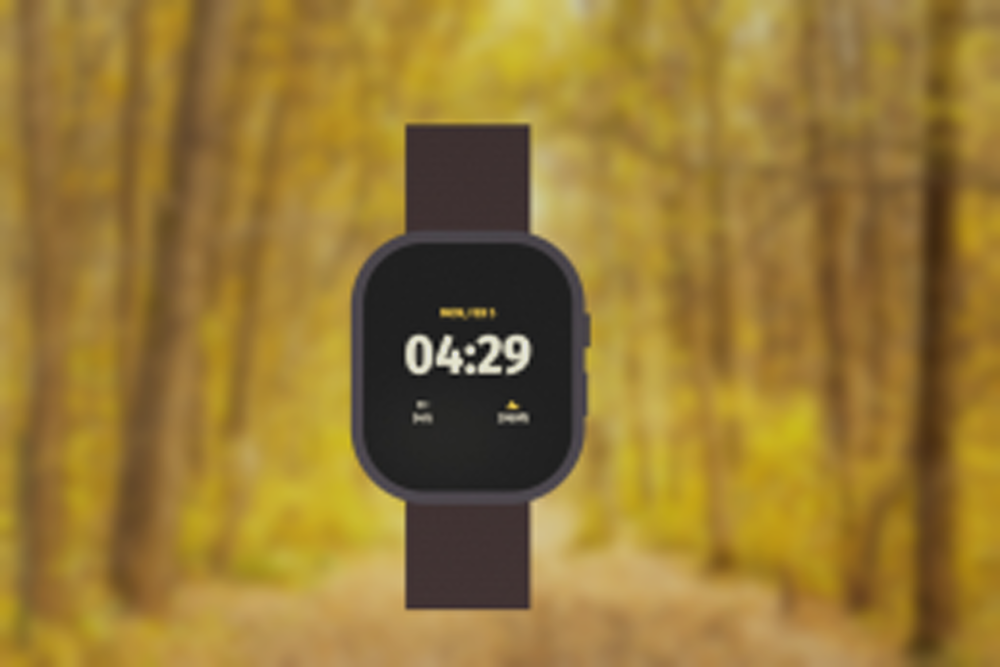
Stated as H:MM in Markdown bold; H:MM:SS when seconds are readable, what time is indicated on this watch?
**4:29**
